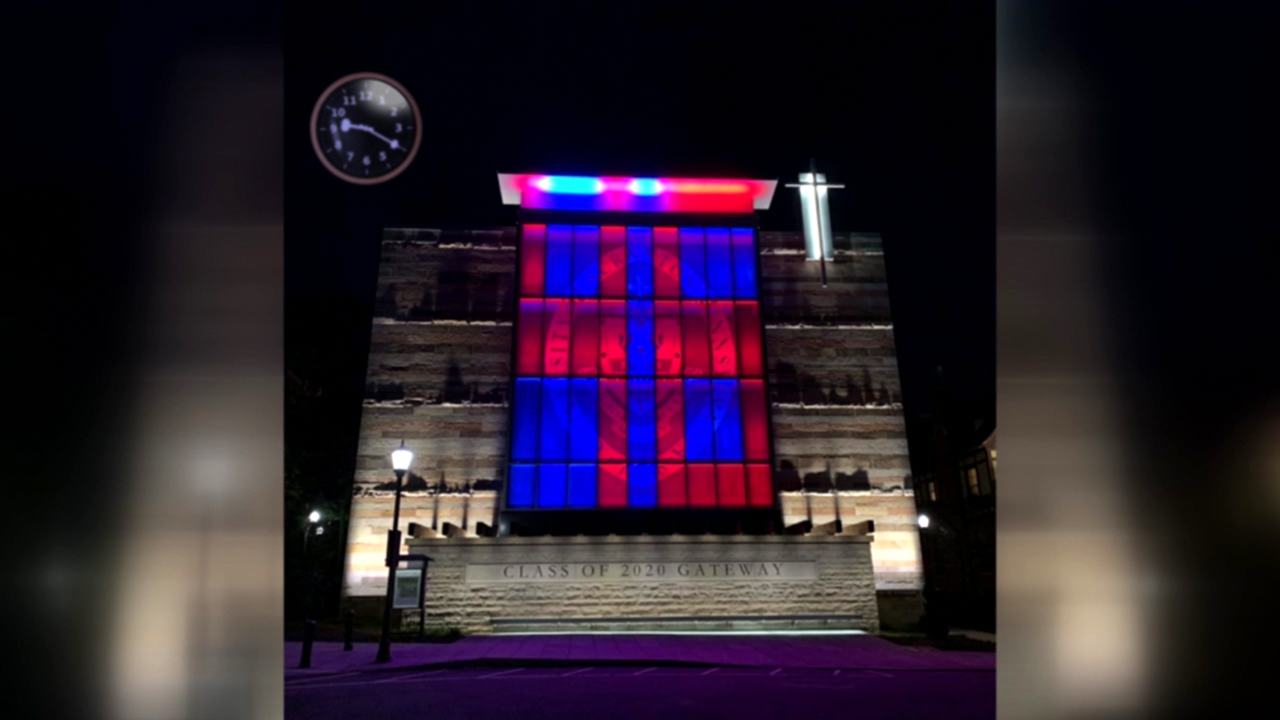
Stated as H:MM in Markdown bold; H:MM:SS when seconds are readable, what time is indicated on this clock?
**9:20**
